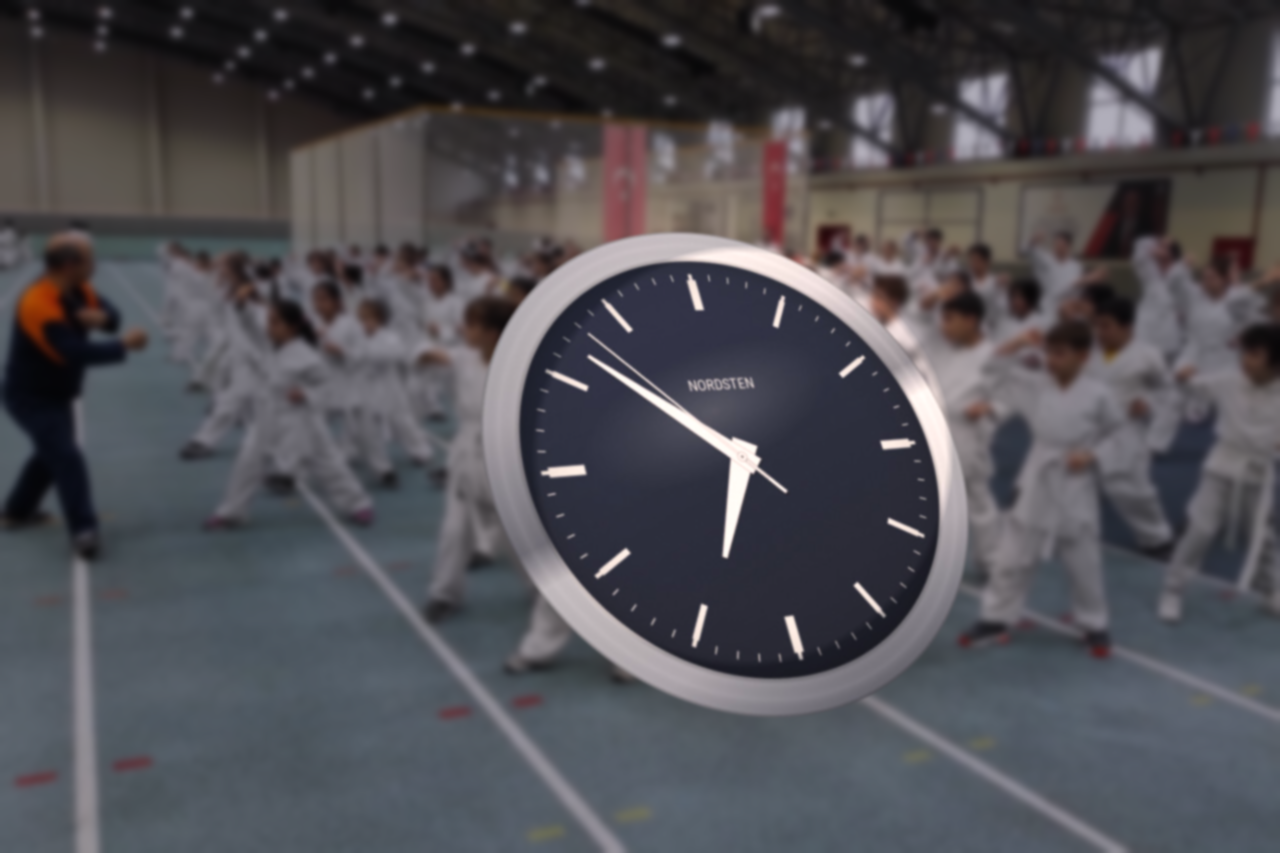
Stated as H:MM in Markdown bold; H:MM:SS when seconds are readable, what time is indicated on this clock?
**6:51:53**
